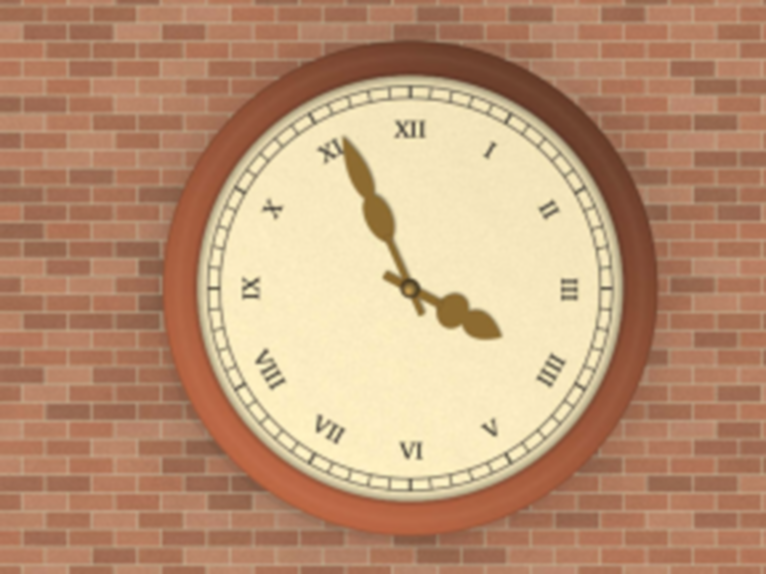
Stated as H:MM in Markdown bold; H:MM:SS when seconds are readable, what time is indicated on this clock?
**3:56**
